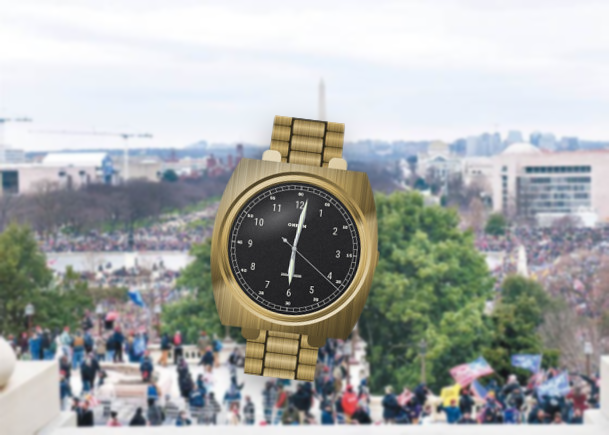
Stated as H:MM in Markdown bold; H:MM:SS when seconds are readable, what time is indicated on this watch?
**6:01:21**
